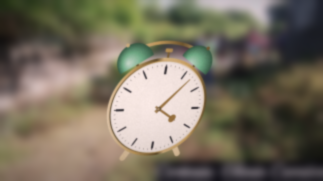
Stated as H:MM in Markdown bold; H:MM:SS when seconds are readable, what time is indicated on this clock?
**4:07**
